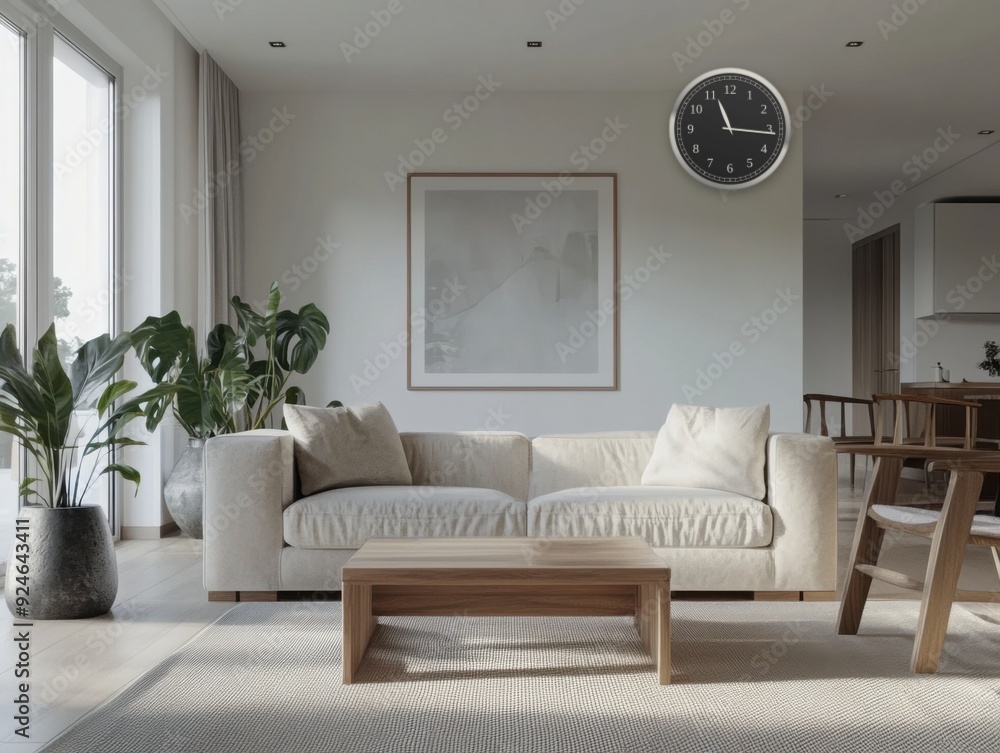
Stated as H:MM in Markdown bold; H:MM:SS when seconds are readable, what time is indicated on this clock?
**11:16**
